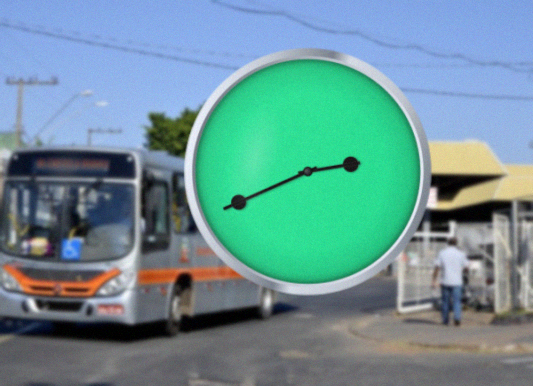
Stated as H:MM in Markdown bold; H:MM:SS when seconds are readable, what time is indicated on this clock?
**2:41**
